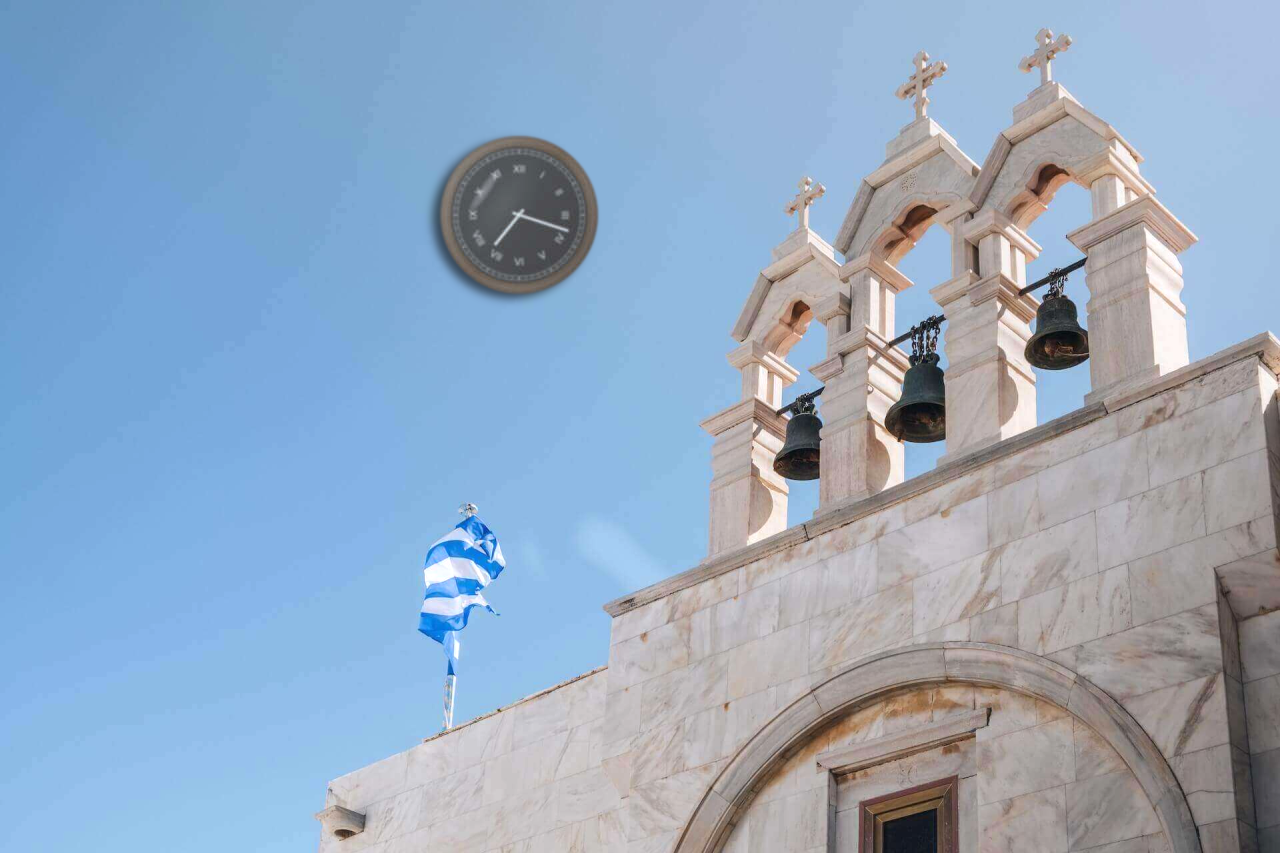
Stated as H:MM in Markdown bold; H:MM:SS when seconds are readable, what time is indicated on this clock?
**7:18**
